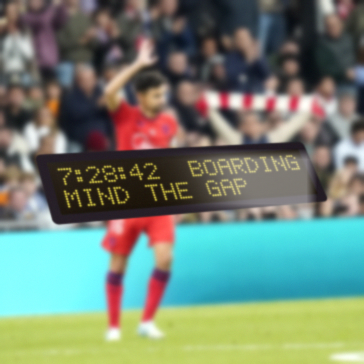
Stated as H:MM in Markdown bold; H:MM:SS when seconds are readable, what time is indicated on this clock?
**7:28:42**
